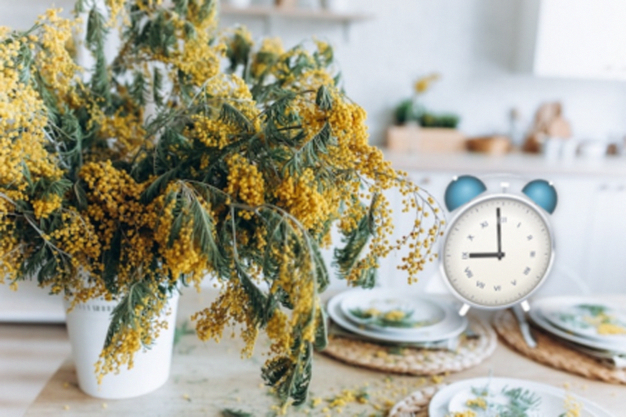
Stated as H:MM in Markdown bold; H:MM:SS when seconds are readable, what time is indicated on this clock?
**8:59**
